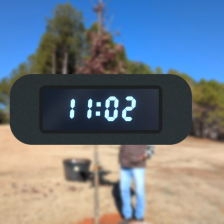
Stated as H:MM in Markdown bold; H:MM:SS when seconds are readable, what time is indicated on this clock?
**11:02**
